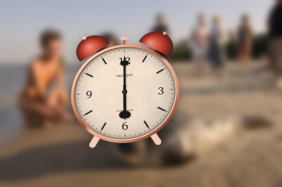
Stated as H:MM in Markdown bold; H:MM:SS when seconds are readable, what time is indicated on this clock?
**6:00**
